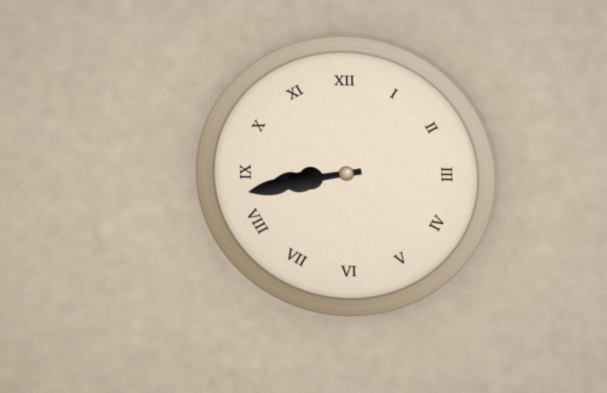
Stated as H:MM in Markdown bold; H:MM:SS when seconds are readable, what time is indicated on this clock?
**8:43**
